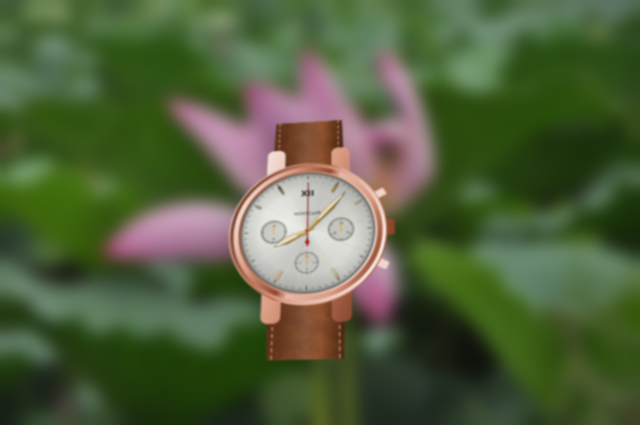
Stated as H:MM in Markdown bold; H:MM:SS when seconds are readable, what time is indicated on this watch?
**8:07**
